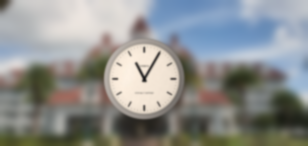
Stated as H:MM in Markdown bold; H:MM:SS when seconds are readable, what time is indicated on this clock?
**11:05**
